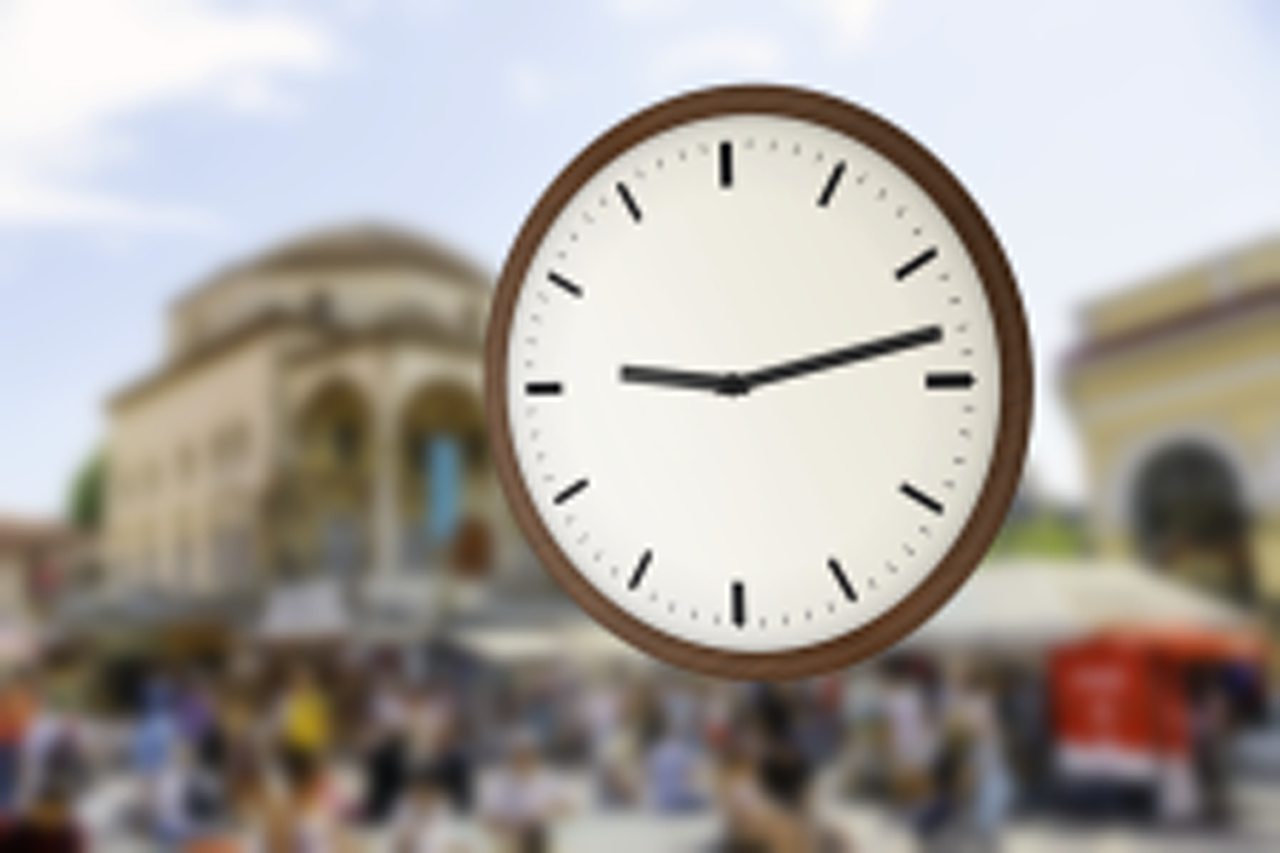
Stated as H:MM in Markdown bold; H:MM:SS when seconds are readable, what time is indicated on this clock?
**9:13**
